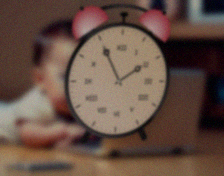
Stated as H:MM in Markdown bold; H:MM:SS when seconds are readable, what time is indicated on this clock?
**1:55**
